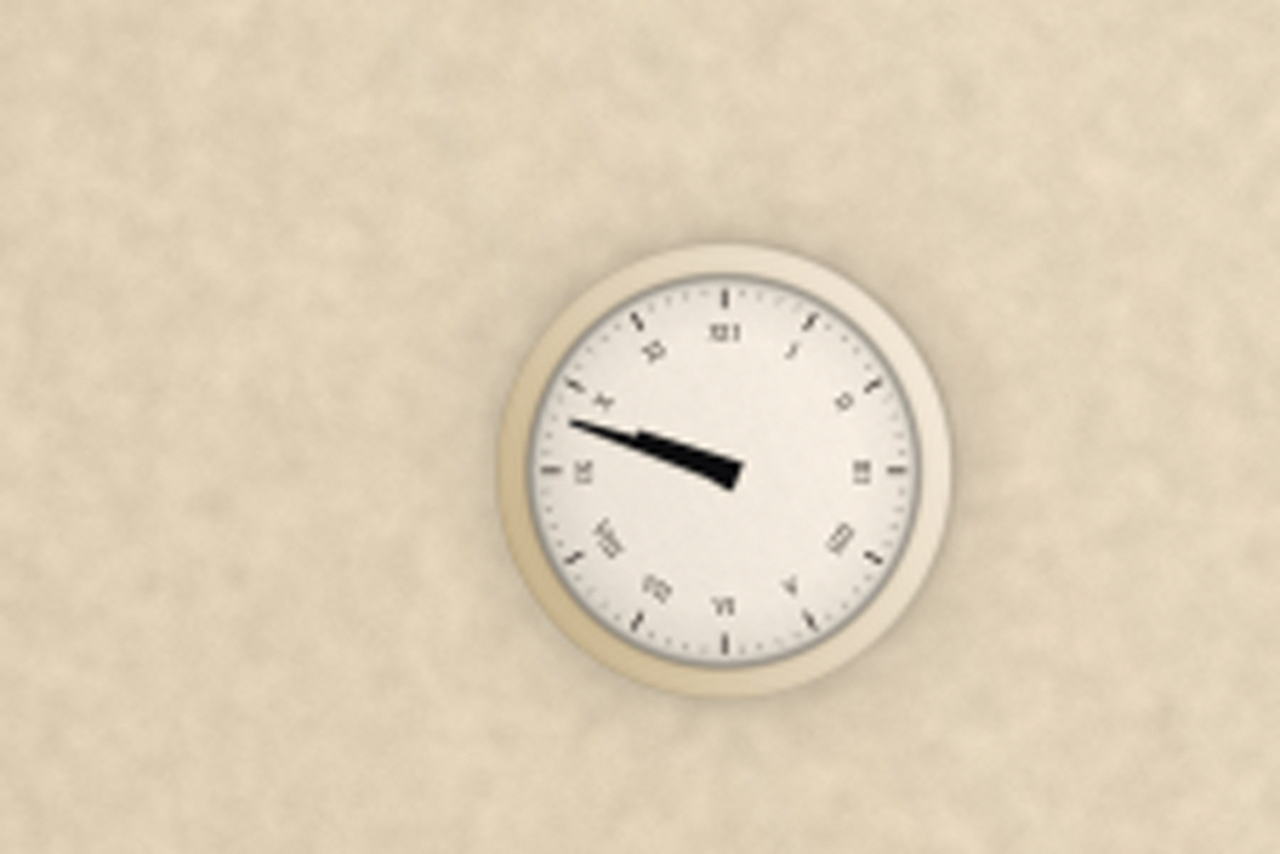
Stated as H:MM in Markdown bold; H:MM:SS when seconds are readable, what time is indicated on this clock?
**9:48**
